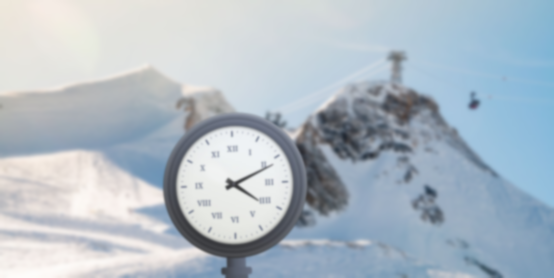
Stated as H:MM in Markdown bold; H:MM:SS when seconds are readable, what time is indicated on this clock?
**4:11**
